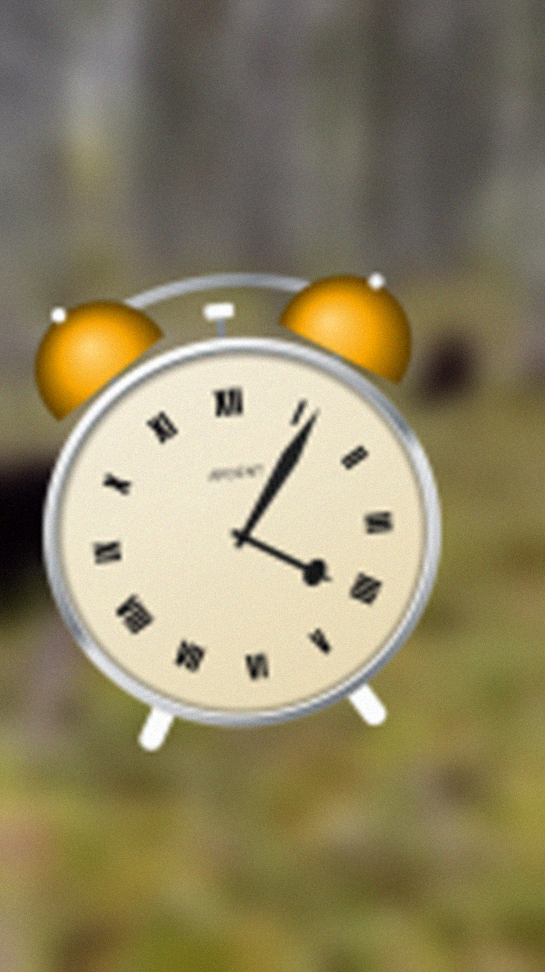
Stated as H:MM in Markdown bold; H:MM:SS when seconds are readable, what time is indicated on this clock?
**4:06**
